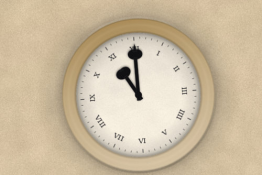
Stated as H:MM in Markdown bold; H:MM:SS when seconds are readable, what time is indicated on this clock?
**11:00**
